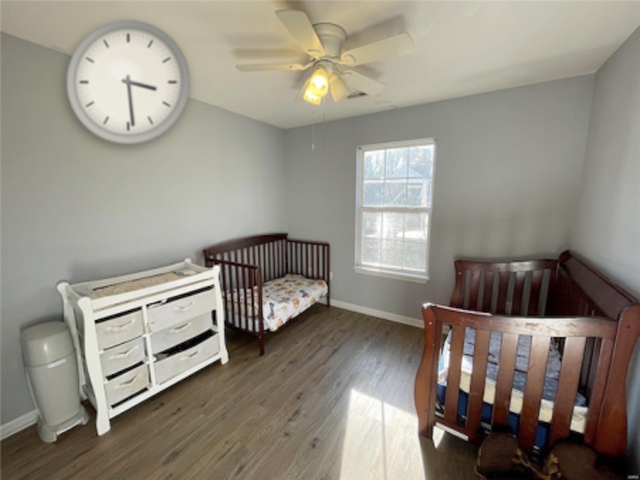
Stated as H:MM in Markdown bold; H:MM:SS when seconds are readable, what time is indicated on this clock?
**3:29**
